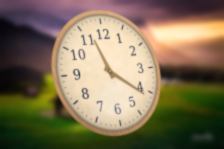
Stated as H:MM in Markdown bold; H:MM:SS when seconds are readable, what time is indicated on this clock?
**11:21**
